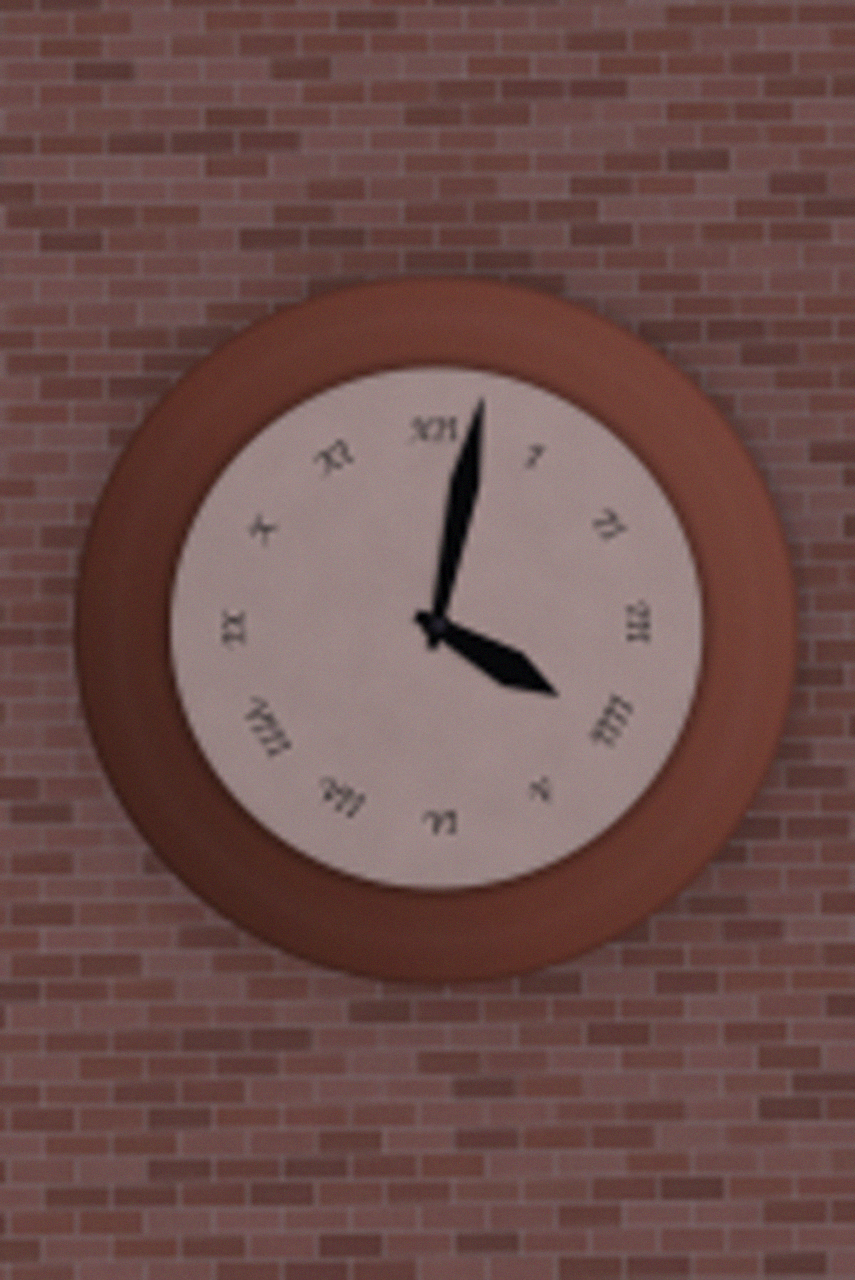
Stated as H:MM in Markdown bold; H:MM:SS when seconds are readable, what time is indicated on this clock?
**4:02**
